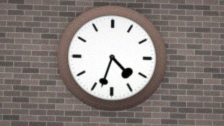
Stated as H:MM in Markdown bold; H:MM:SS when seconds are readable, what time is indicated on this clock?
**4:33**
